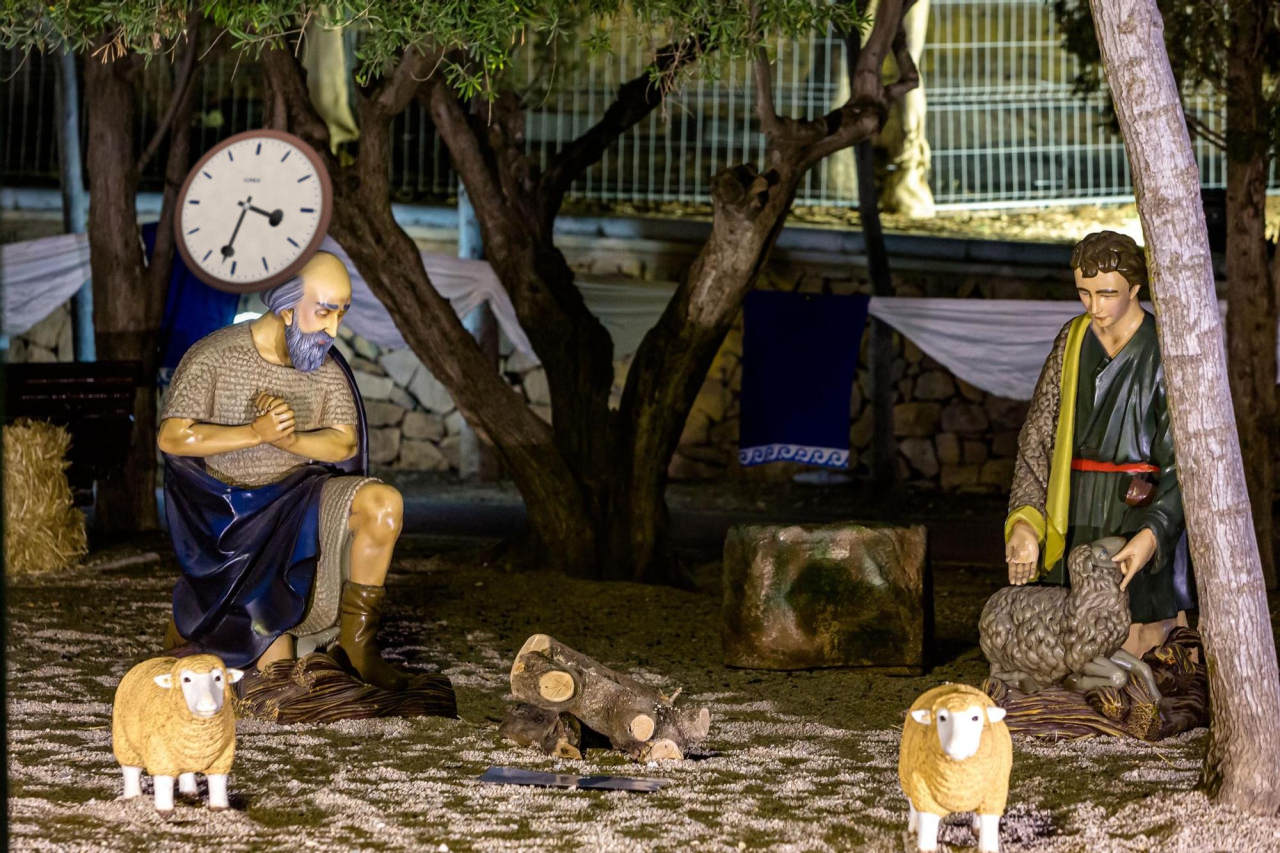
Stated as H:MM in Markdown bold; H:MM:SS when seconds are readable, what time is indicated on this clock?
**3:32**
